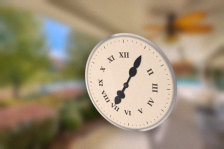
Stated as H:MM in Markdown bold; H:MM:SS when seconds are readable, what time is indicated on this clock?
**7:05**
